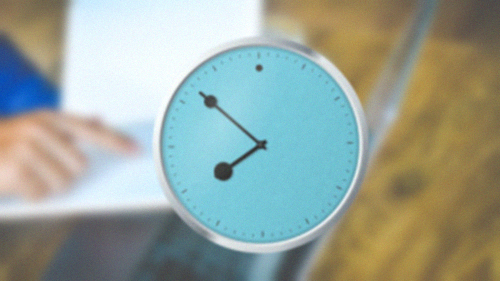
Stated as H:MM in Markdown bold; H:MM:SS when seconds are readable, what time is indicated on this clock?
**7:52**
